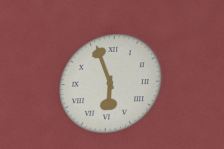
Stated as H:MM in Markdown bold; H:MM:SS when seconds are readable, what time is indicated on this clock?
**5:56**
